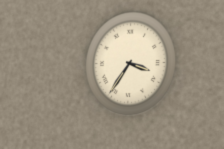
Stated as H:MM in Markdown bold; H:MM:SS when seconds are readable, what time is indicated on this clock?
**3:36**
